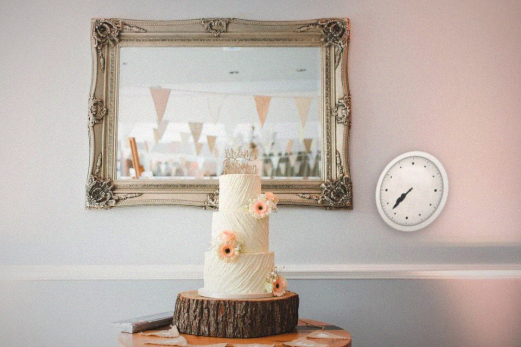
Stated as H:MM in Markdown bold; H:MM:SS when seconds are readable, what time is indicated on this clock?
**7:37**
